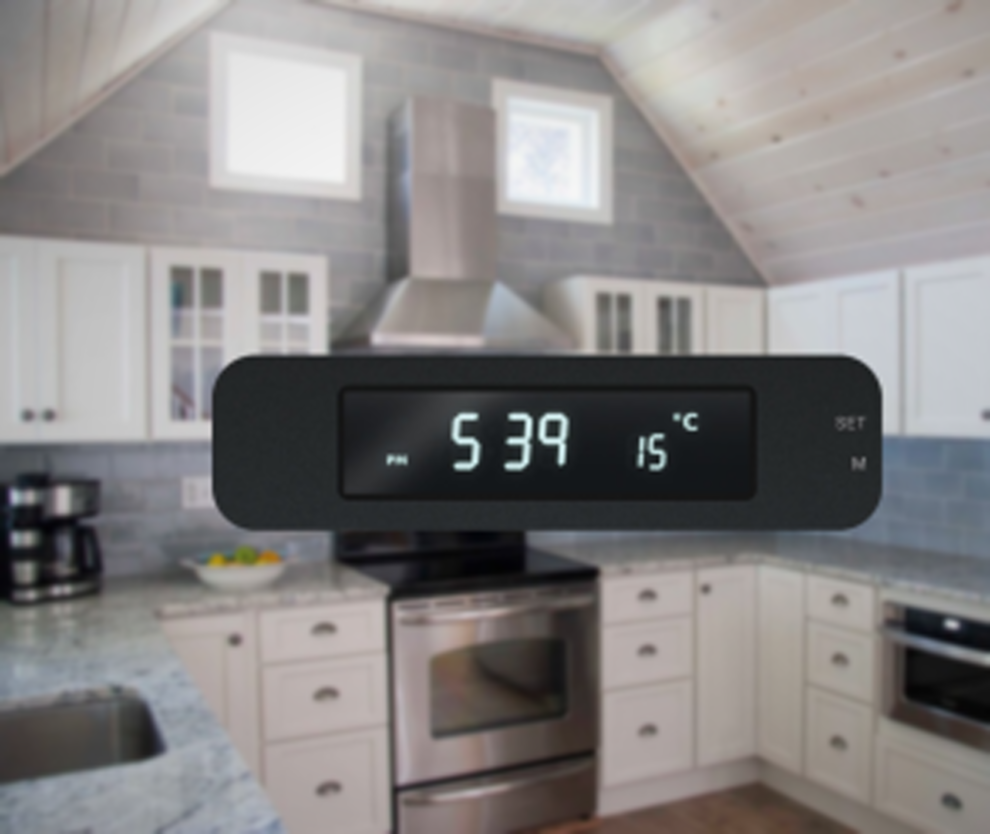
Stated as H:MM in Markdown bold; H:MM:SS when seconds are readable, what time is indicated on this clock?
**5:39**
